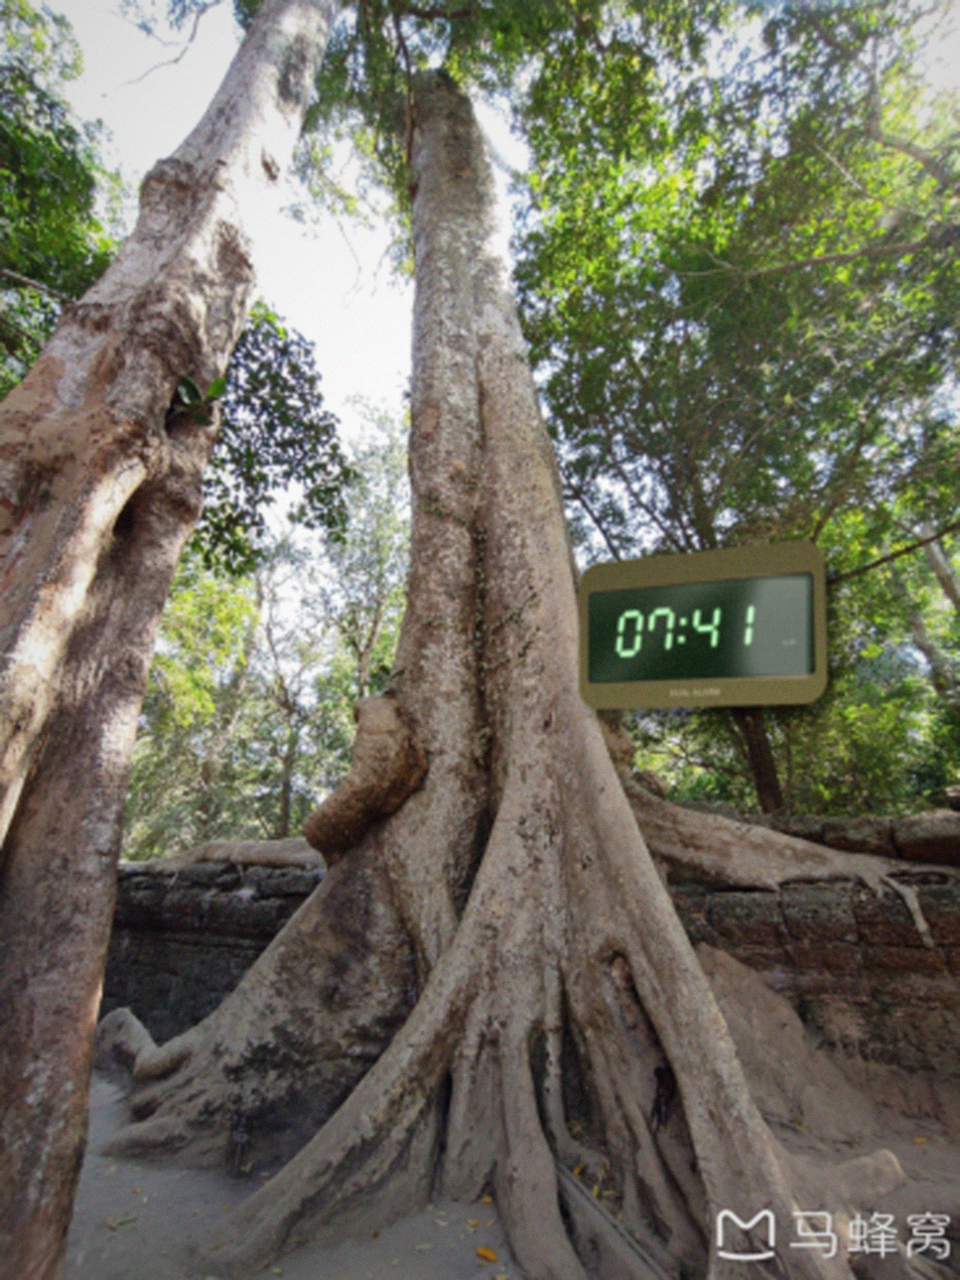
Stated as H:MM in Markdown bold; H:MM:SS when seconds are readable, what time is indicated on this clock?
**7:41**
